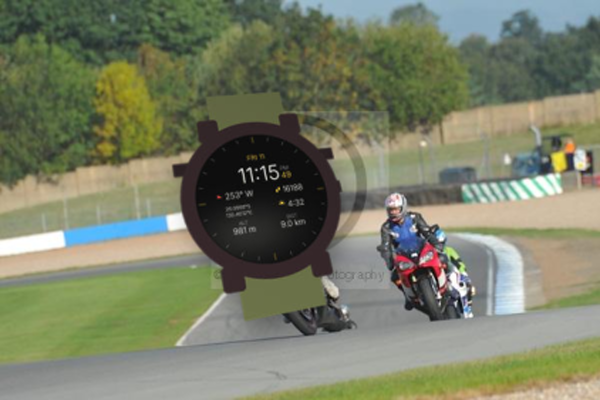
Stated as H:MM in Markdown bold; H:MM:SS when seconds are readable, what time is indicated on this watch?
**11:15**
